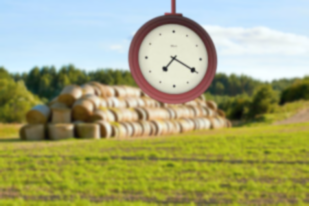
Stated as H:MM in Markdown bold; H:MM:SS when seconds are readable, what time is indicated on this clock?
**7:20**
